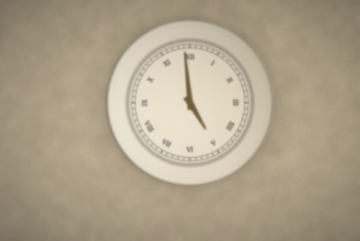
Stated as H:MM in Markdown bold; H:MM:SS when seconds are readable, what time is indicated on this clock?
**4:59**
